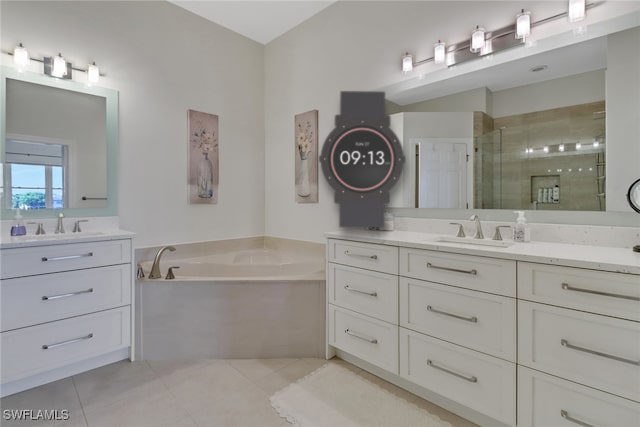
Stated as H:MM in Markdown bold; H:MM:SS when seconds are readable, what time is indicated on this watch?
**9:13**
